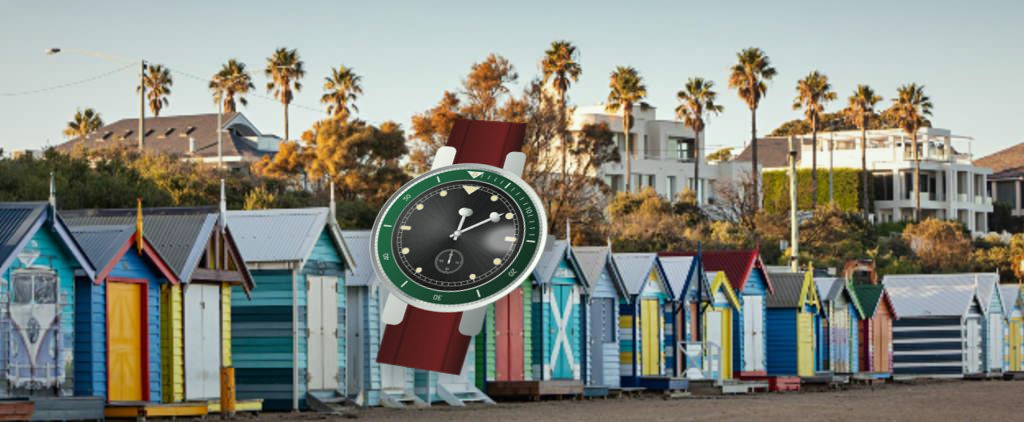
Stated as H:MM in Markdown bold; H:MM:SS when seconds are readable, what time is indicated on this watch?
**12:09**
